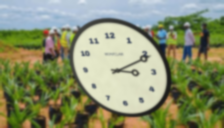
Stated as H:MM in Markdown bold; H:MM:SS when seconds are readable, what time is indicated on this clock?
**3:11**
